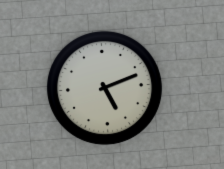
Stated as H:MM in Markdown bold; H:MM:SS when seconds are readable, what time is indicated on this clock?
**5:12**
